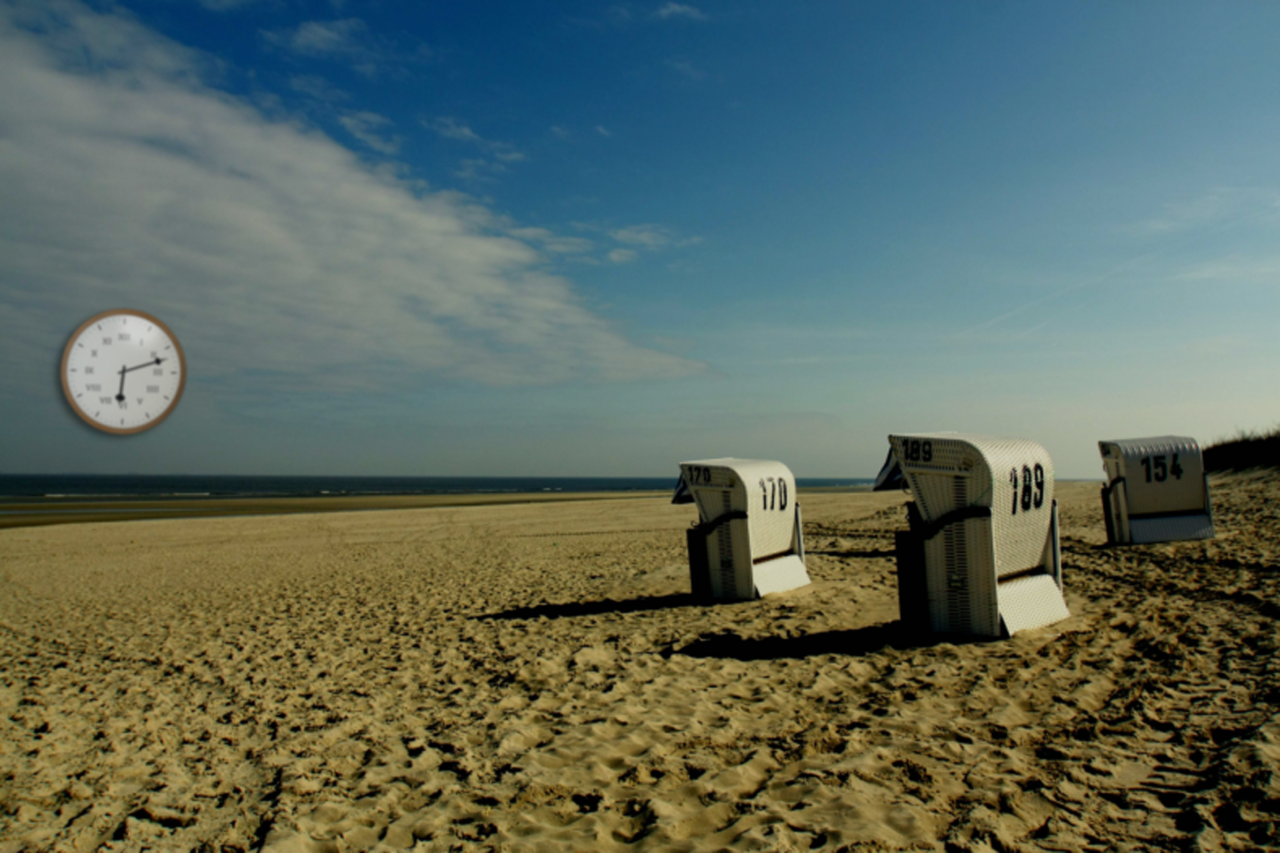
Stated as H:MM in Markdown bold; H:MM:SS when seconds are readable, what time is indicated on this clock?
**6:12**
